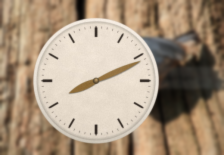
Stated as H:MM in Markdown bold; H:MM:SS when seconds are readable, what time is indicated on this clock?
**8:11**
